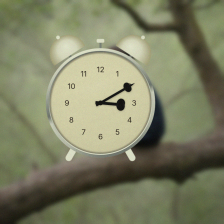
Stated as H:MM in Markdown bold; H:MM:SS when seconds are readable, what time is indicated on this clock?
**3:10**
